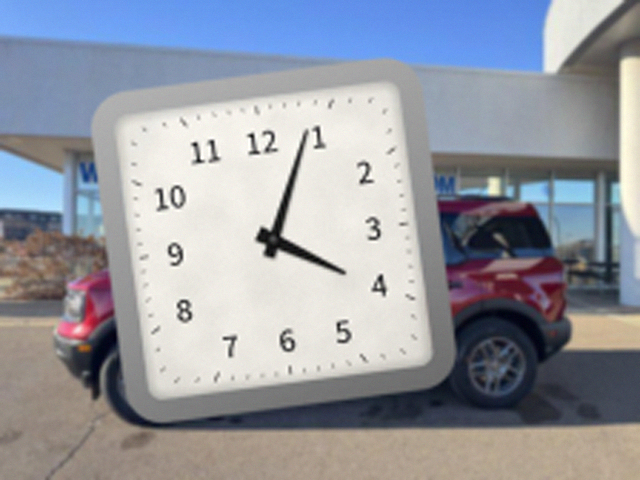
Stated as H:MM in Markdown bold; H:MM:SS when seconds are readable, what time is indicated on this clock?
**4:04**
